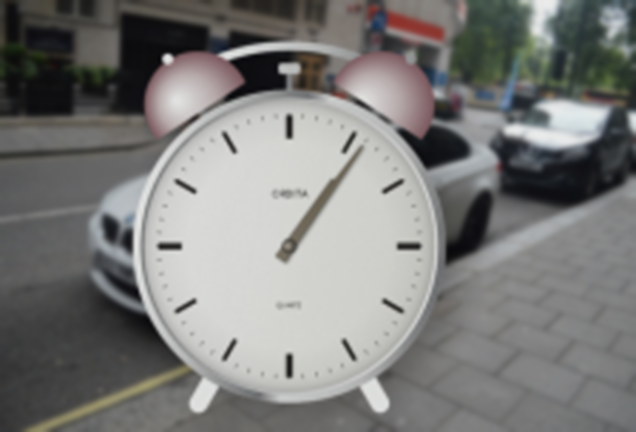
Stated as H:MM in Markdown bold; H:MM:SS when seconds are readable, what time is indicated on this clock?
**1:06**
